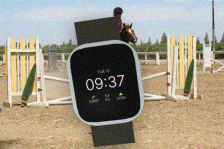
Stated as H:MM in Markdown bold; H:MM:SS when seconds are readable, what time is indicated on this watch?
**9:37**
